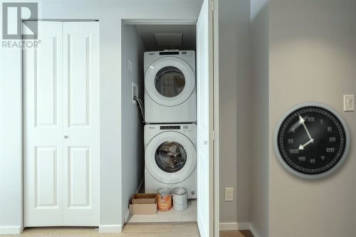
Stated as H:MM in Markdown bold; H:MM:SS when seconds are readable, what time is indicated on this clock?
**7:56**
